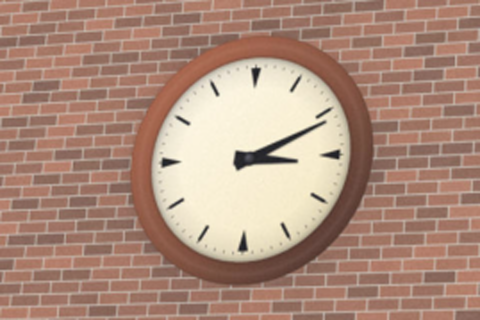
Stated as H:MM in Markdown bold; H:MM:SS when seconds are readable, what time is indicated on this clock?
**3:11**
